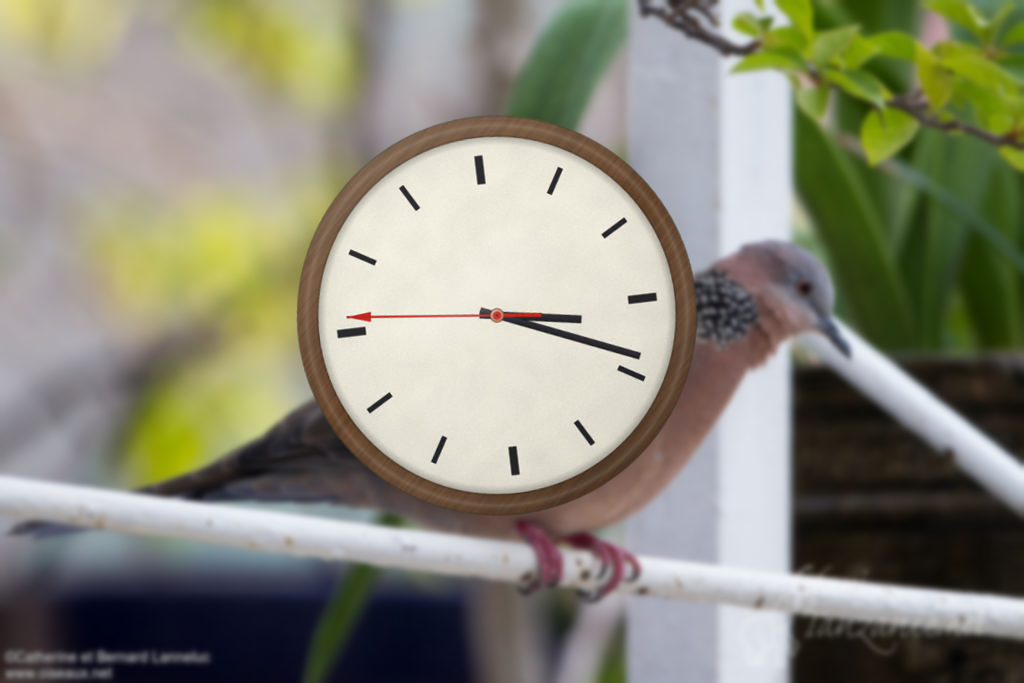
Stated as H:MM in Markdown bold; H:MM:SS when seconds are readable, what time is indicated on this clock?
**3:18:46**
